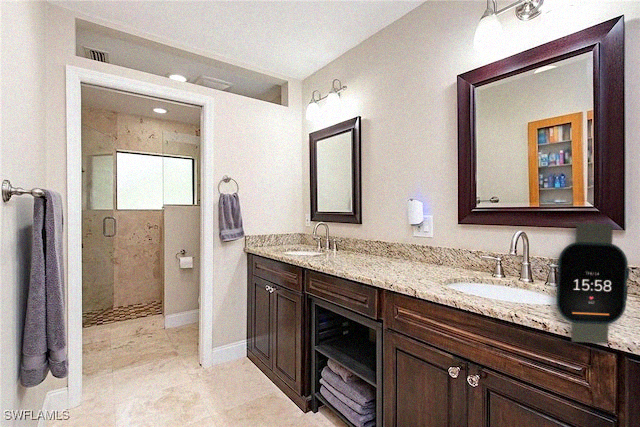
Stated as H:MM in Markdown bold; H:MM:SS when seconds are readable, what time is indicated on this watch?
**15:58**
